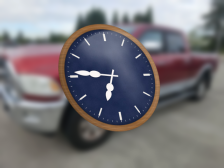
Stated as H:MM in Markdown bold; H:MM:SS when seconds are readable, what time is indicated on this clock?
**6:46**
